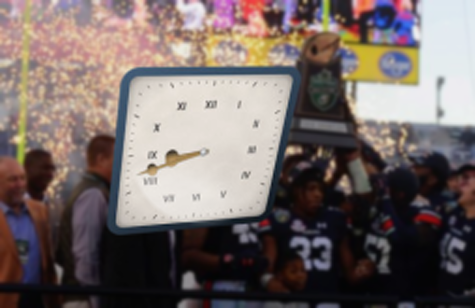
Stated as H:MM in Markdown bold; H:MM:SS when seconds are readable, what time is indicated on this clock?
**8:42**
